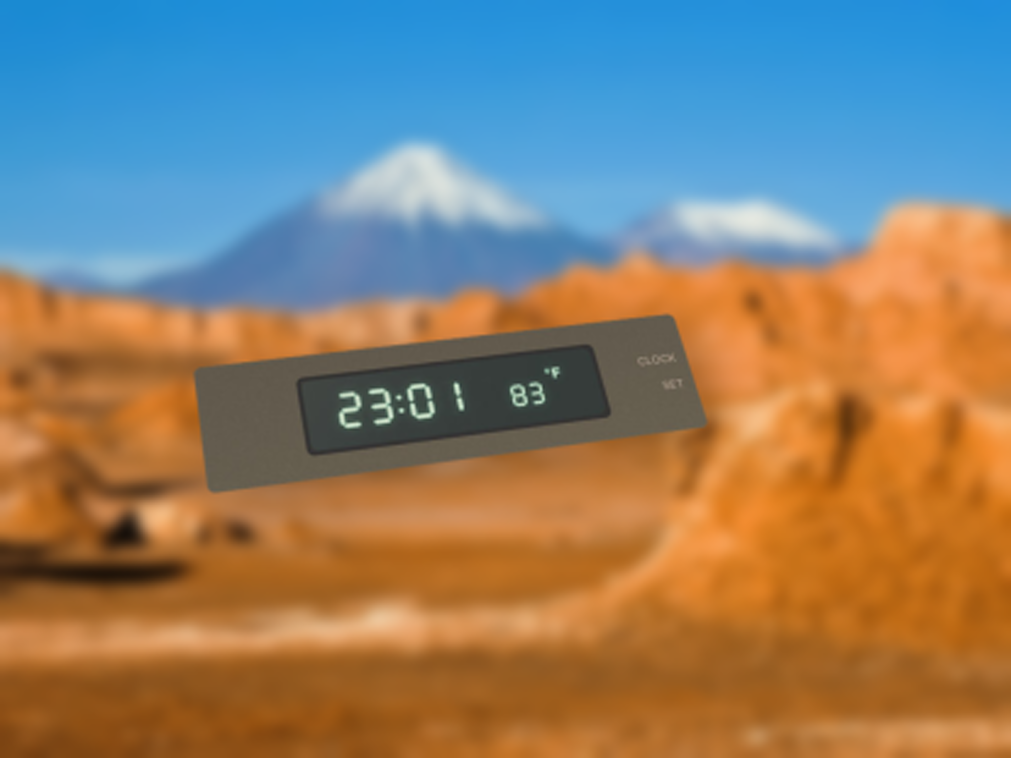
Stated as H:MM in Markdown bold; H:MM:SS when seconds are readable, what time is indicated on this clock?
**23:01**
